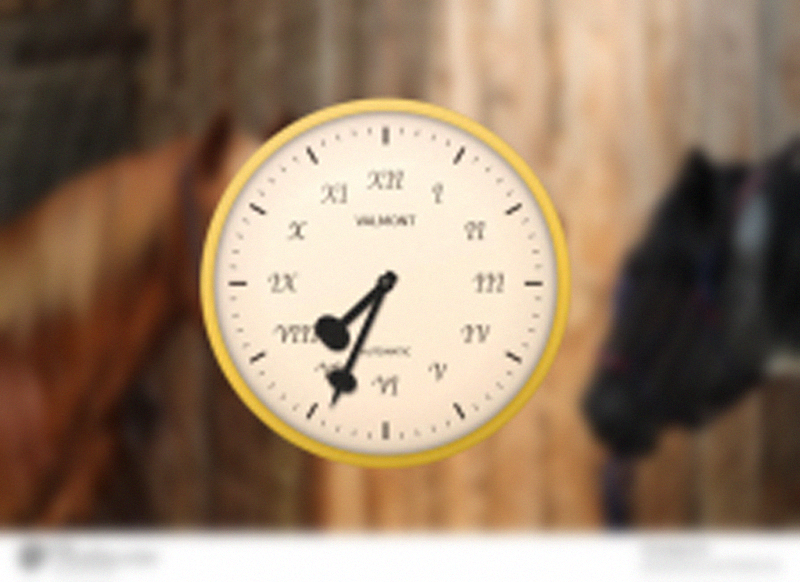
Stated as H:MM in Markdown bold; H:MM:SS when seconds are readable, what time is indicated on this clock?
**7:34**
